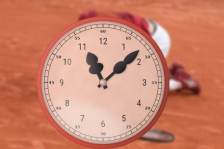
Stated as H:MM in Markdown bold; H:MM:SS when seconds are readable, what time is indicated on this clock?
**11:08**
